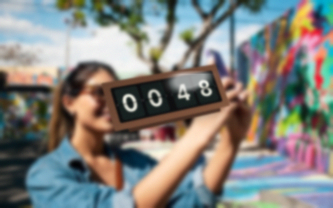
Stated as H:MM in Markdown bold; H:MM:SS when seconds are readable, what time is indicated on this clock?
**0:48**
